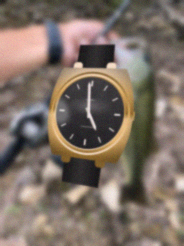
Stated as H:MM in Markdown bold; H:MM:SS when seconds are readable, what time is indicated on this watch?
**4:59**
